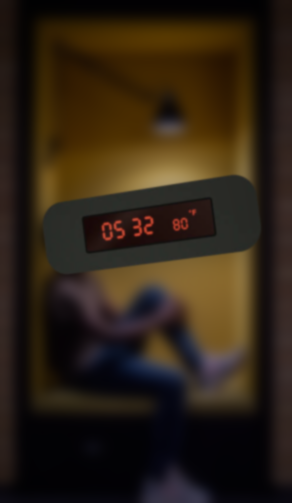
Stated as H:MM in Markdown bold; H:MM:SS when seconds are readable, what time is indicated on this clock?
**5:32**
